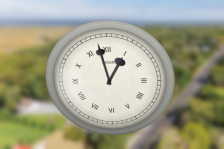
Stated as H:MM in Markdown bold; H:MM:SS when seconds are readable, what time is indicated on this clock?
**12:58**
